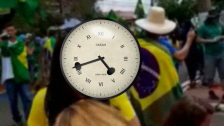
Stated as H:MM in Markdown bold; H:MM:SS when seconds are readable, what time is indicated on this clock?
**4:42**
